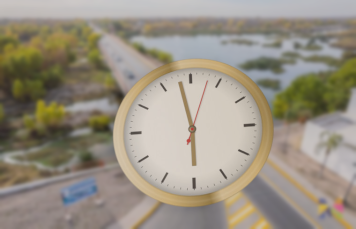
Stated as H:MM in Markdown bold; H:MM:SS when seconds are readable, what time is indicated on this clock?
**5:58:03**
